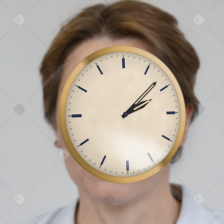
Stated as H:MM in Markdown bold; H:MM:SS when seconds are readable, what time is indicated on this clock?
**2:08**
